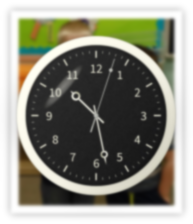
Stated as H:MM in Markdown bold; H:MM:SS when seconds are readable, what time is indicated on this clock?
**10:28:03**
